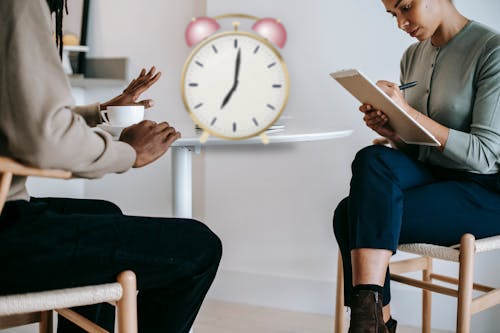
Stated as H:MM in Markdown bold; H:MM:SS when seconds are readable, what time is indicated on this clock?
**7:01**
